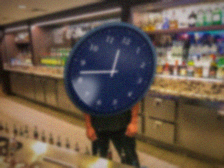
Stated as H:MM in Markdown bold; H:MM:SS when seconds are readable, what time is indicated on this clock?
**11:42**
